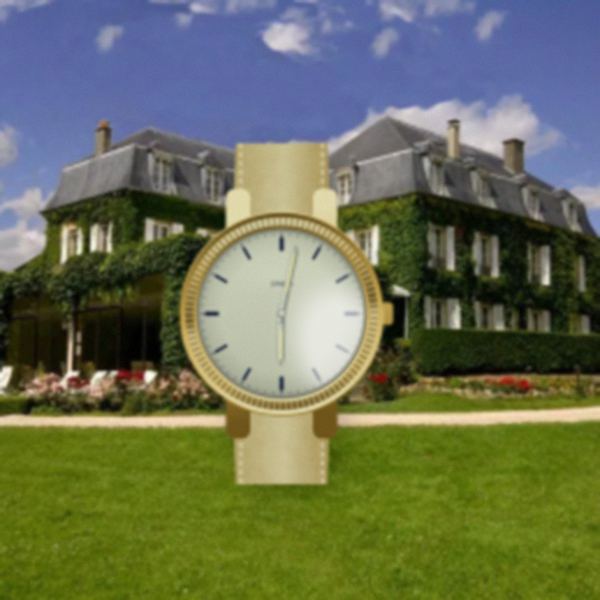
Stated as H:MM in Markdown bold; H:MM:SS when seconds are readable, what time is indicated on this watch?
**6:02**
